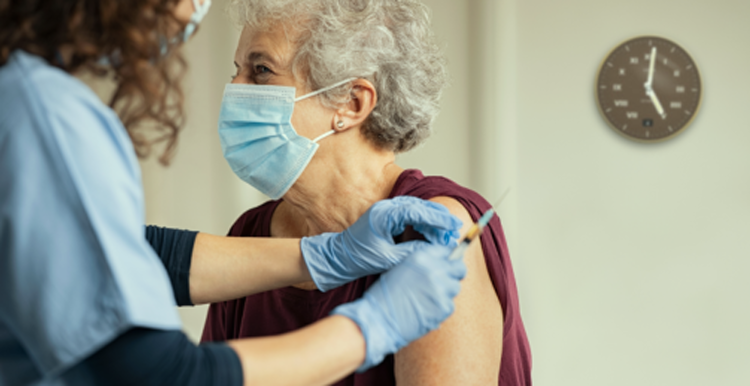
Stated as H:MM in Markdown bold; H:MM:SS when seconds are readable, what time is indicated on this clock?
**5:01**
